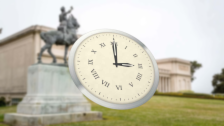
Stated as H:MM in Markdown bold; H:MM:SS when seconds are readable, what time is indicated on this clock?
**3:00**
